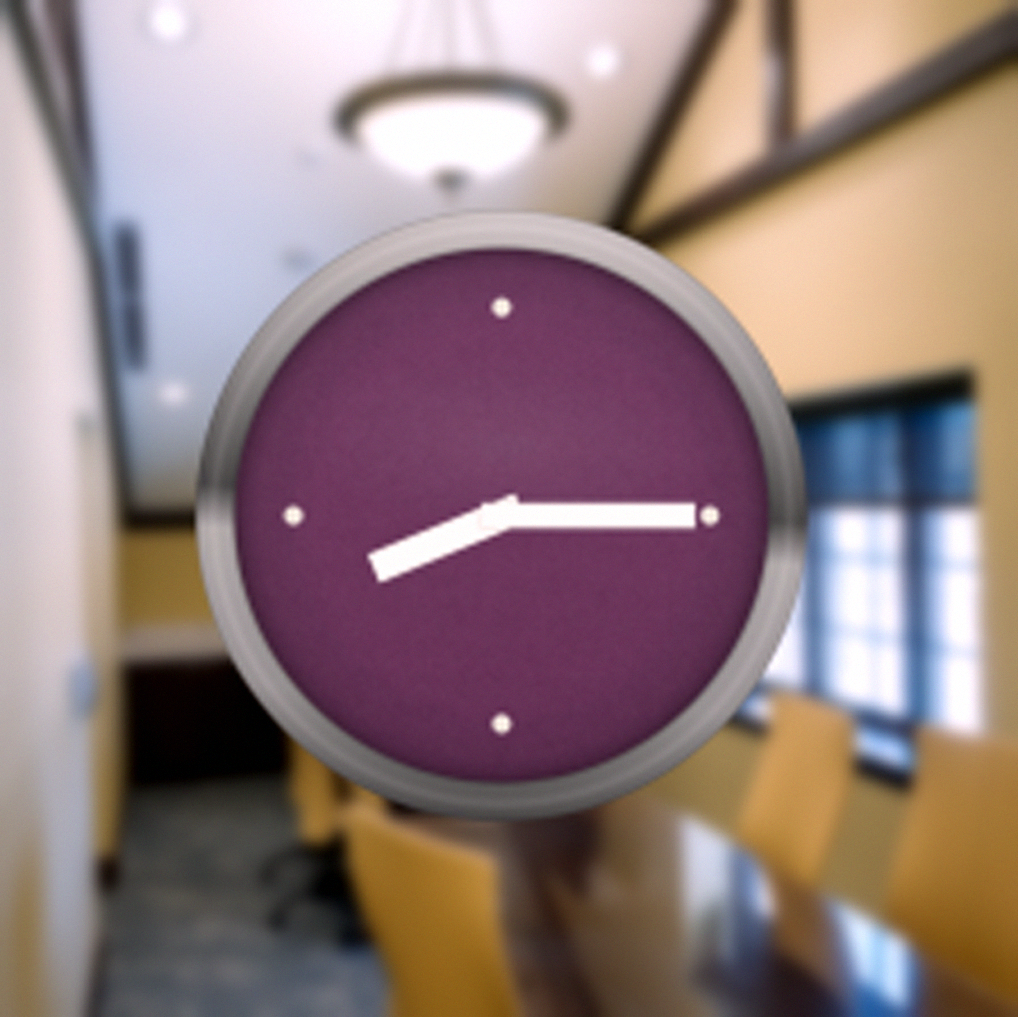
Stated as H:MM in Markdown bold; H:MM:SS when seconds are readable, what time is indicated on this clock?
**8:15**
